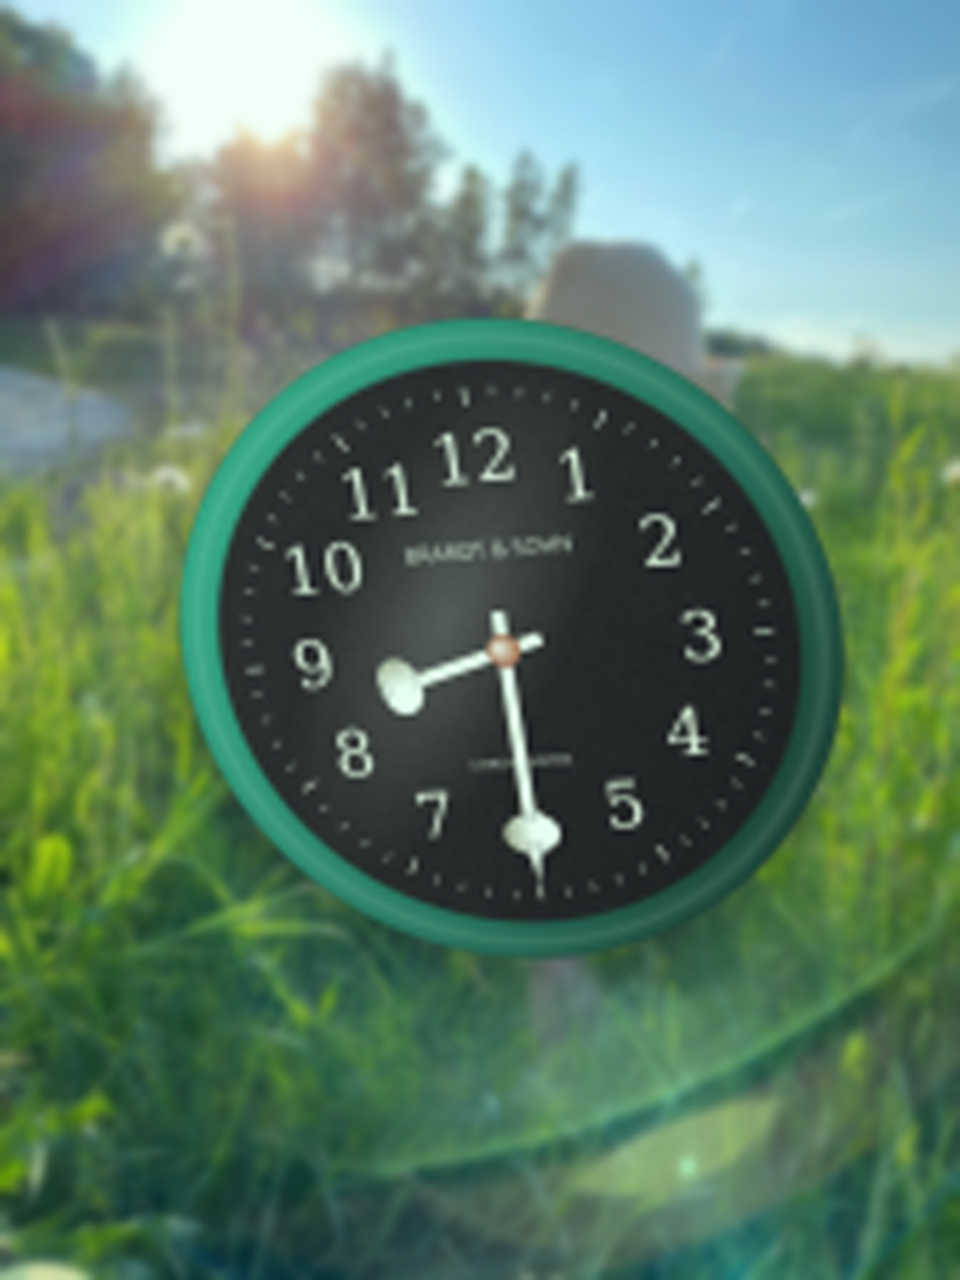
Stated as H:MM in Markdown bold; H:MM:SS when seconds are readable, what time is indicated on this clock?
**8:30**
